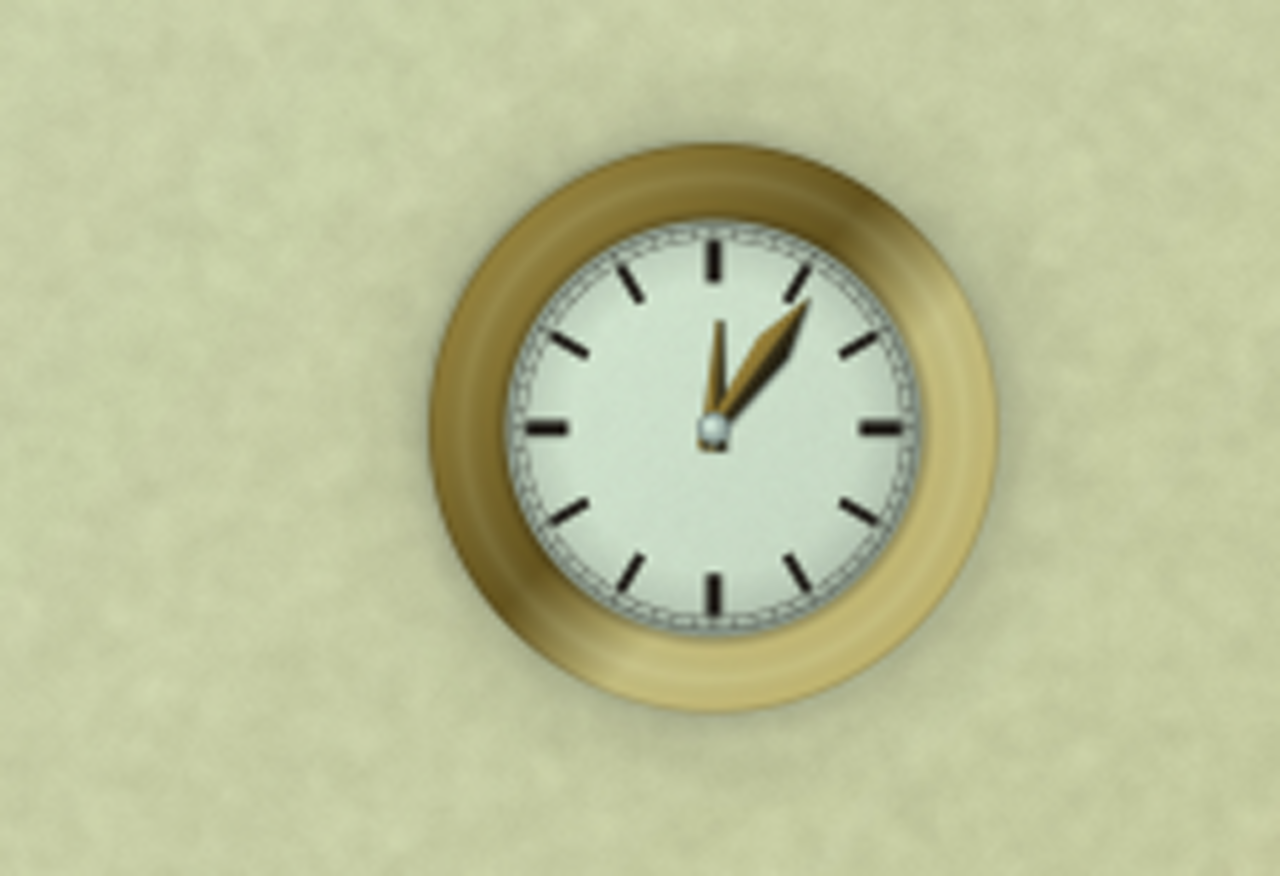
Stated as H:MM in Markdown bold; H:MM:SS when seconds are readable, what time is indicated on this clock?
**12:06**
